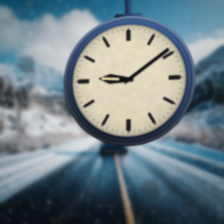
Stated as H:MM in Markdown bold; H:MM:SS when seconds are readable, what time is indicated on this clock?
**9:09**
